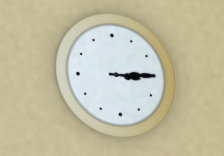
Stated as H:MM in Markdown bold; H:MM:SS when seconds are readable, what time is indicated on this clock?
**3:15**
